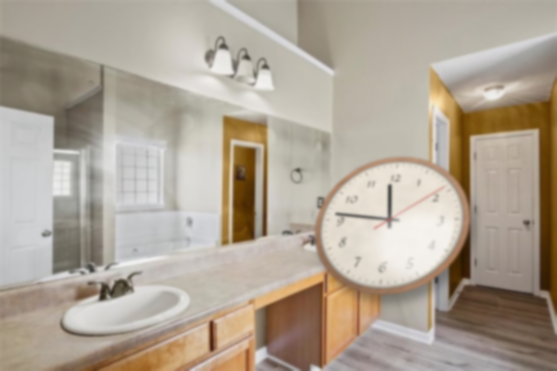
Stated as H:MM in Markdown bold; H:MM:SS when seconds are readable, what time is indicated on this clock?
**11:46:09**
